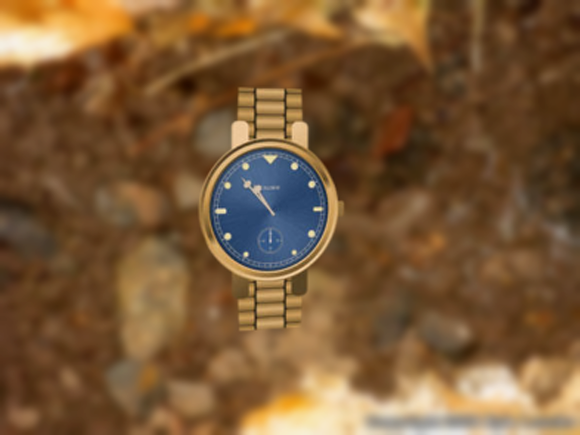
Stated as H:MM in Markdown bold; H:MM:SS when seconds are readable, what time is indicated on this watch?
**10:53**
